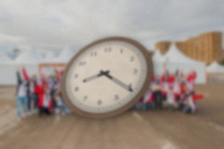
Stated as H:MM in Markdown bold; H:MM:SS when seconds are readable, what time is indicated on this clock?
**8:21**
